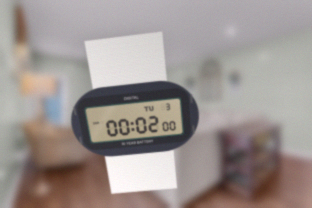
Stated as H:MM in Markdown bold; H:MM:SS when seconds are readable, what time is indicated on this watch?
**0:02:00**
